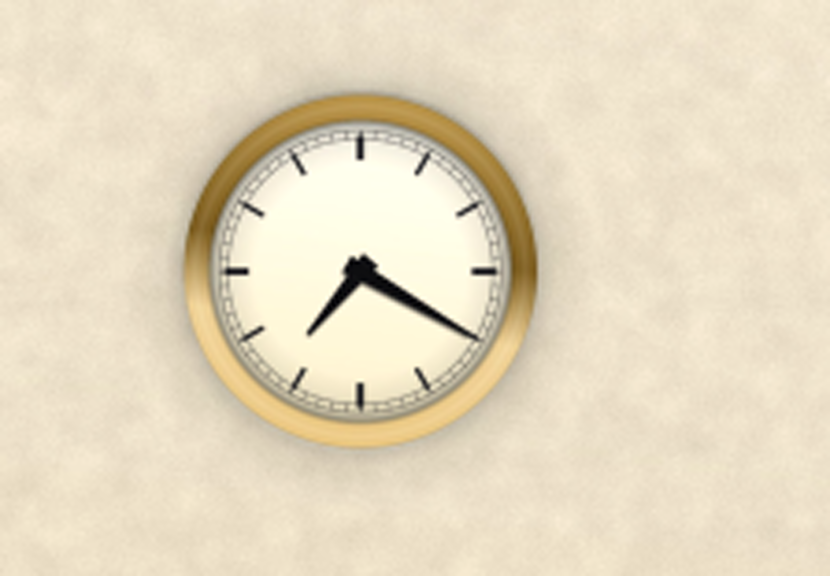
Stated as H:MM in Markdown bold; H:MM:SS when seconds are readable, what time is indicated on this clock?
**7:20**
